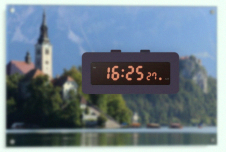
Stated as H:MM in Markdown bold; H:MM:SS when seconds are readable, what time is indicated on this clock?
**16:25:27**
